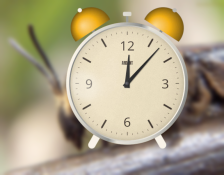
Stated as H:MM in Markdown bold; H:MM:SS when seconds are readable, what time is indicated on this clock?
**12:07**
